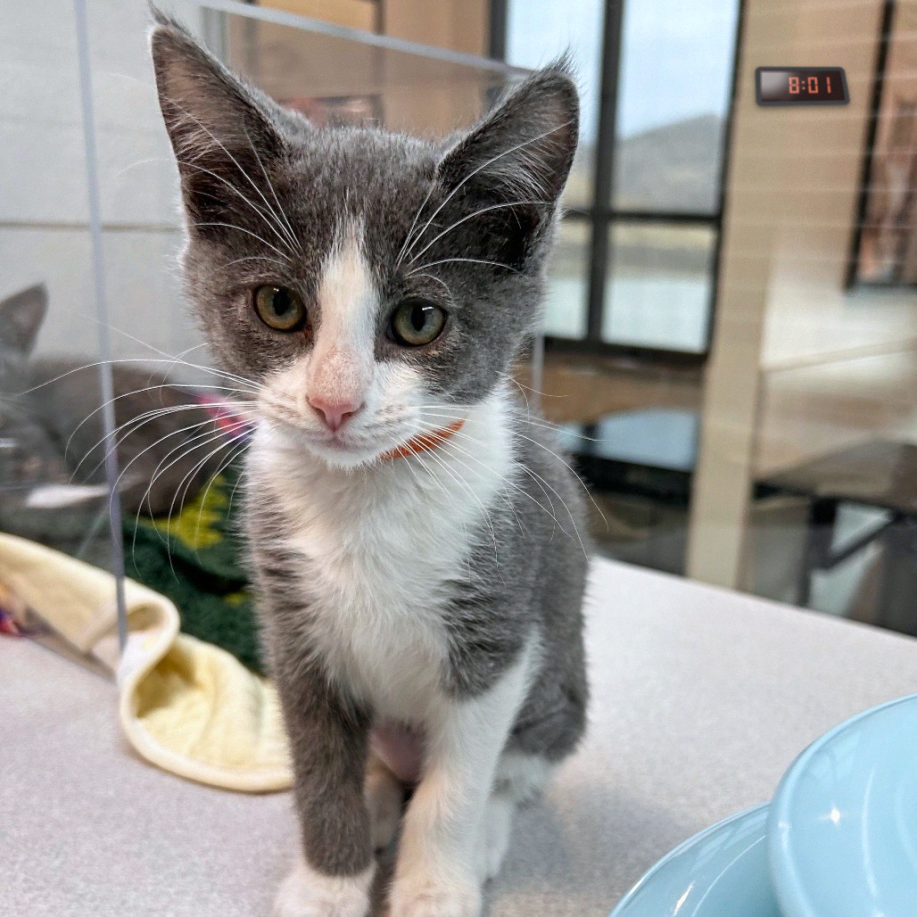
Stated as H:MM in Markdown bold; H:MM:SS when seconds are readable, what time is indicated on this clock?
**8:01**
